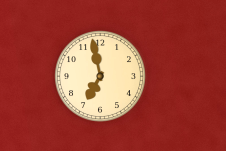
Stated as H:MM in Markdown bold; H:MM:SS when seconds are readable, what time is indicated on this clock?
**6:58**
